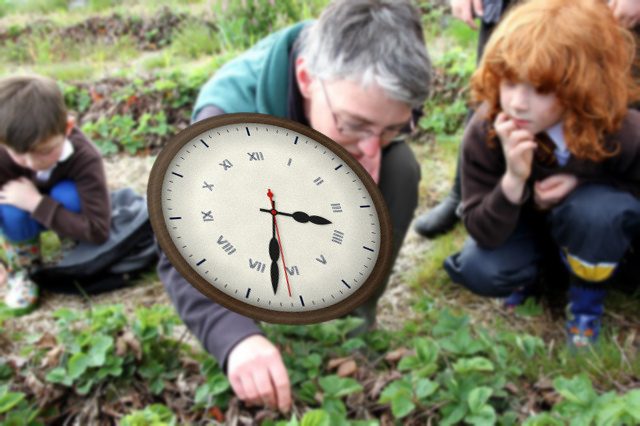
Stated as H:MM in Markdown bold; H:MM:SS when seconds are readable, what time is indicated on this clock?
**3:32:31**
